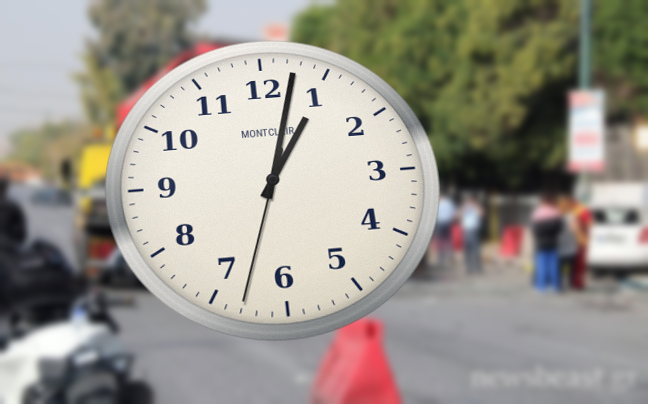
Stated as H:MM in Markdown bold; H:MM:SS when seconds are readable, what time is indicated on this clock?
**1:02:33**
